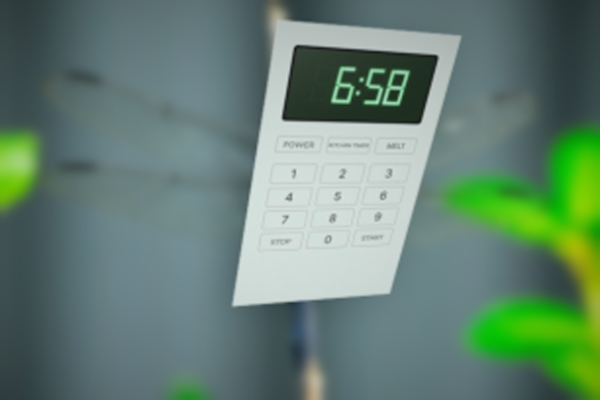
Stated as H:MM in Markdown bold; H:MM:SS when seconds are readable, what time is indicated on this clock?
**6:58**
